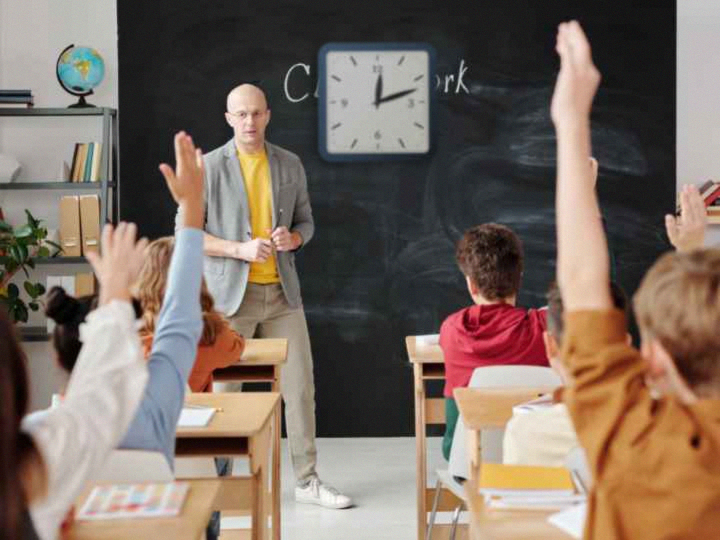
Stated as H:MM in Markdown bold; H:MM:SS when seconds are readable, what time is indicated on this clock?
**12:12**
